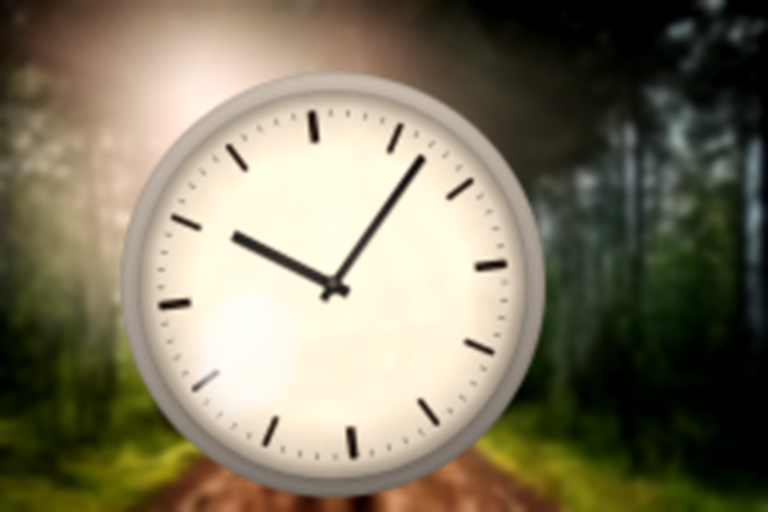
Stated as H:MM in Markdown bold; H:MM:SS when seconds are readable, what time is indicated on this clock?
**10:07**
